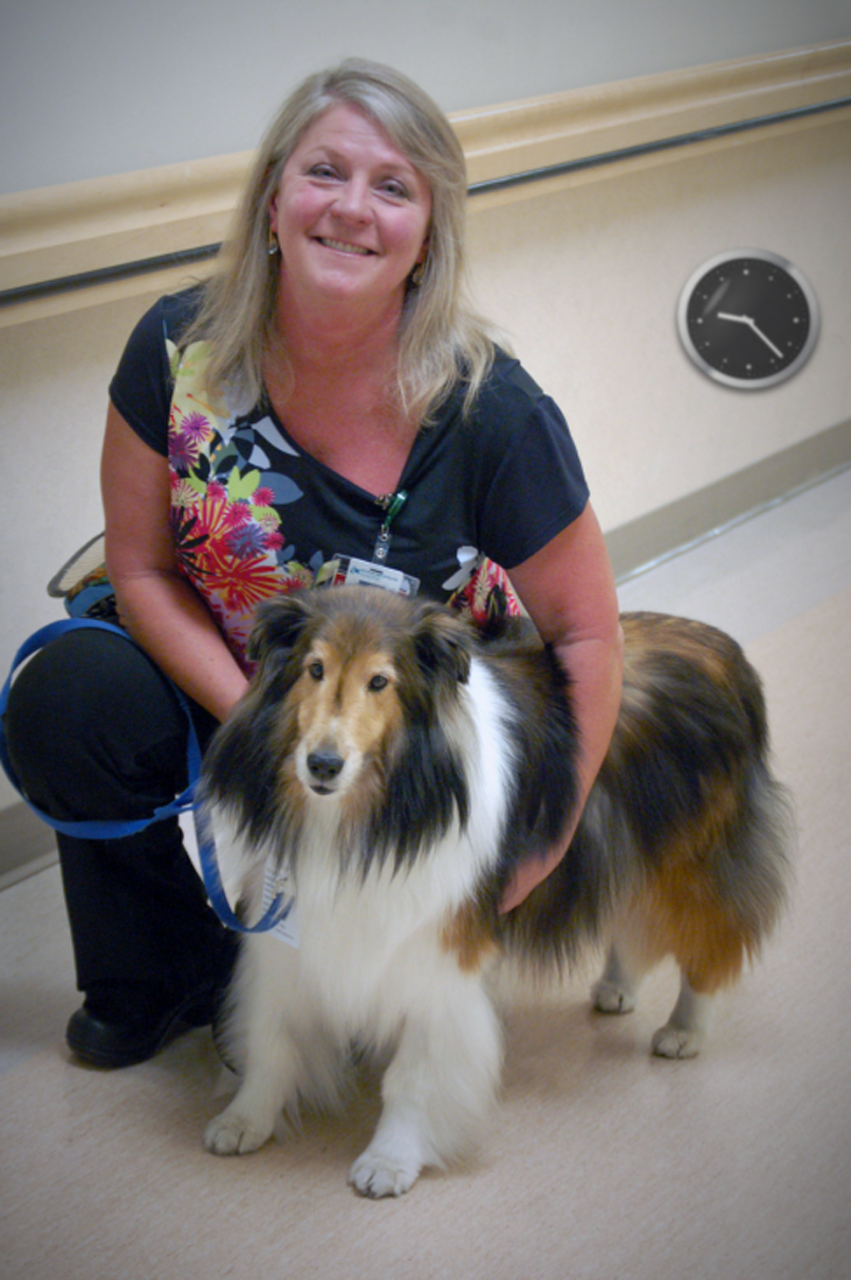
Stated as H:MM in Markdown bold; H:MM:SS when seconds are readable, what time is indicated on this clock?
**9:23**
